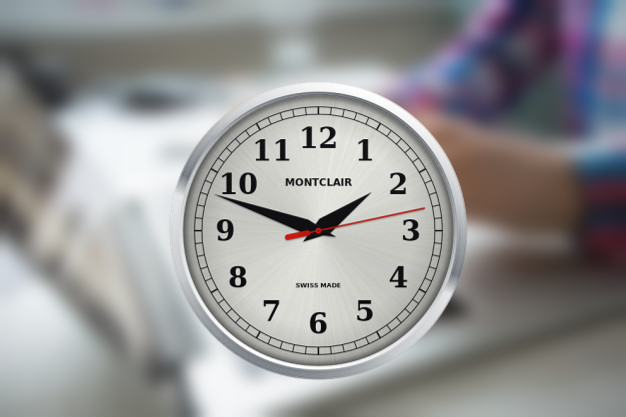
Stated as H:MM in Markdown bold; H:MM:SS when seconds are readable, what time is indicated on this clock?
**1:48:13**
